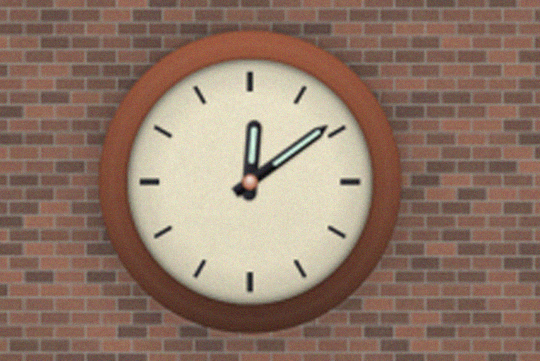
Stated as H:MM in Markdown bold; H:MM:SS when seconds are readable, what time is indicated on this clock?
**12:09**
